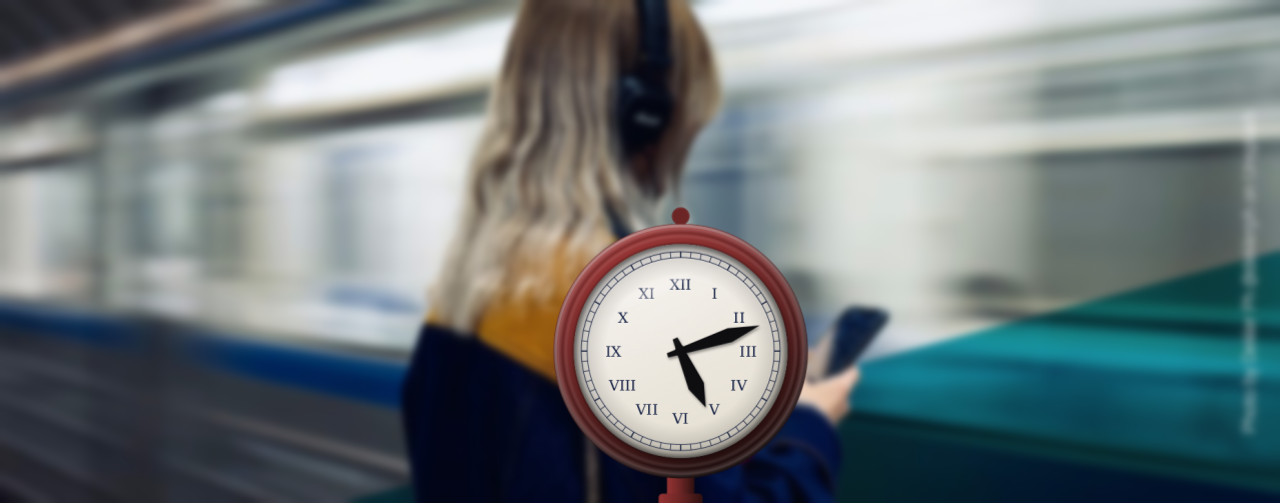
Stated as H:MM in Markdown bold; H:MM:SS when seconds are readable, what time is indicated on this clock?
**5:12**
